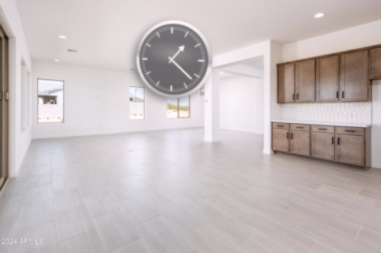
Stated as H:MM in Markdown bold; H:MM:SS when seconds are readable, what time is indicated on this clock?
**1:22**
